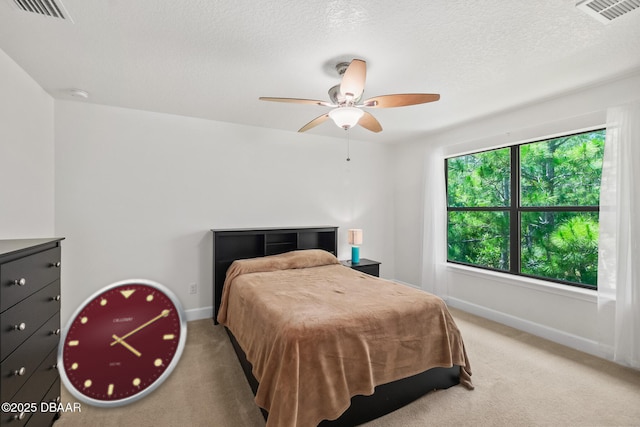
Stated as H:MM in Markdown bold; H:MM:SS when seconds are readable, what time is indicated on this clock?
**4:10**
